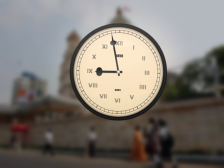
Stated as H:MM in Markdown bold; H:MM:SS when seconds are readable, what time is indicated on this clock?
**8:58**
